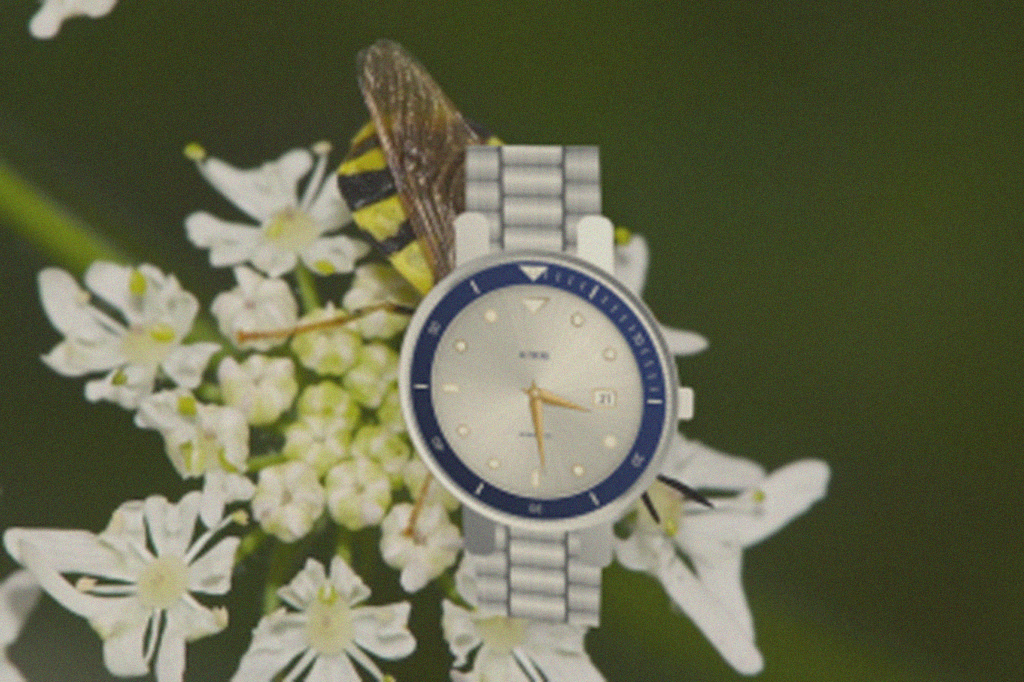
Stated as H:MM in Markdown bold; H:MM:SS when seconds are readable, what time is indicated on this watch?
**3:29**
